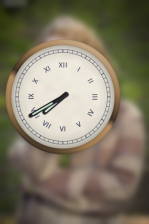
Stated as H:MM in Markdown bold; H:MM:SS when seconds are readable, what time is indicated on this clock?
**7:40**
